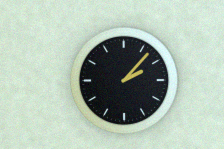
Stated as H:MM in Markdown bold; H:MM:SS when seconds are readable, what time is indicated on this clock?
**2:07**
